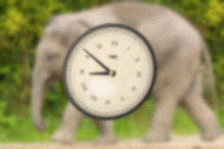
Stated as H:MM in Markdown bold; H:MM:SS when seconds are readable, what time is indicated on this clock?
**8:51**
